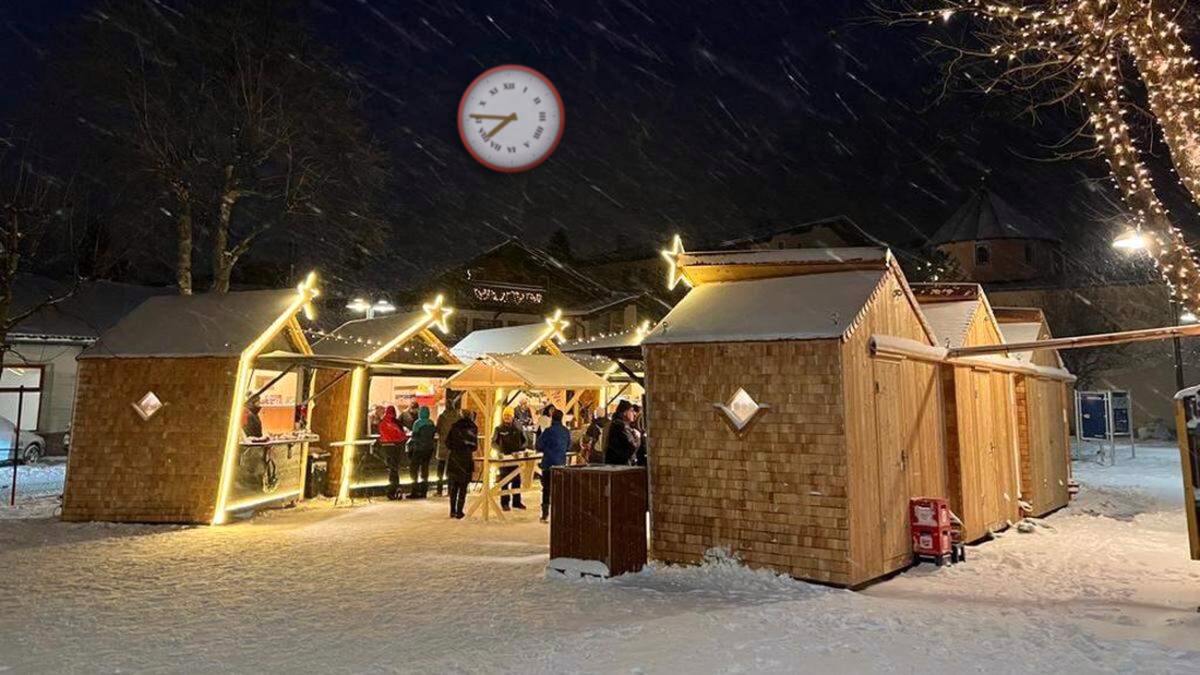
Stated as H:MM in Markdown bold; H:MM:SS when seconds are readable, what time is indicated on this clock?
**7:46**
